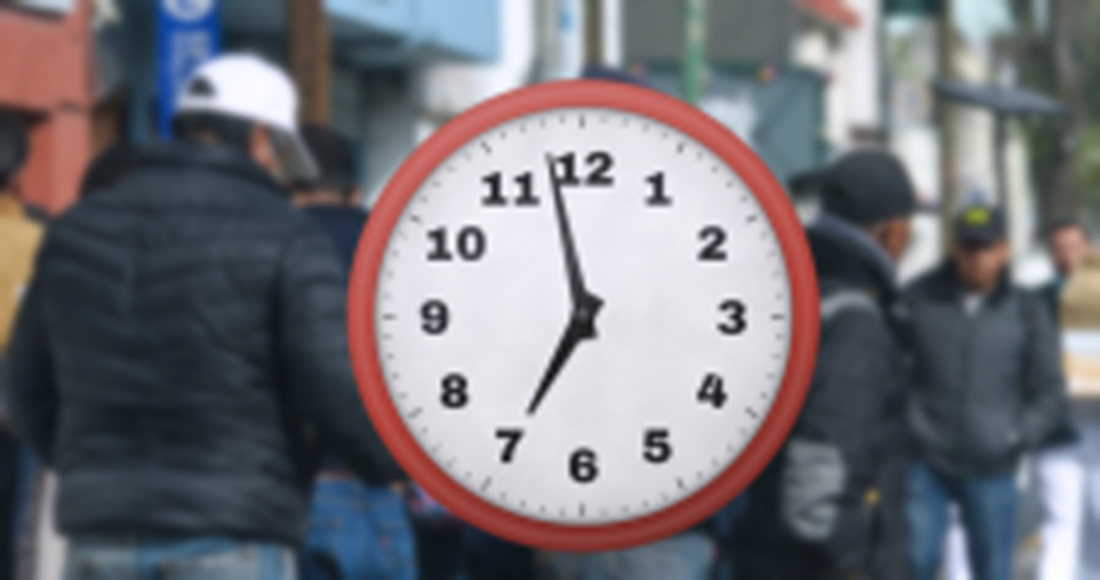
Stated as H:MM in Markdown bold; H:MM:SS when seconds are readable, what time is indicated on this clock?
**6:58**
